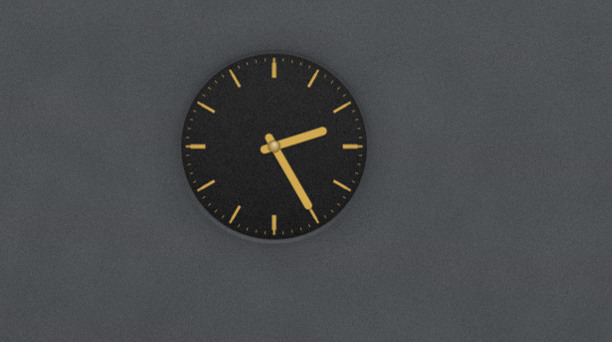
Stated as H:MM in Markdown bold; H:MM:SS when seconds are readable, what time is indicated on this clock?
**2:25**
